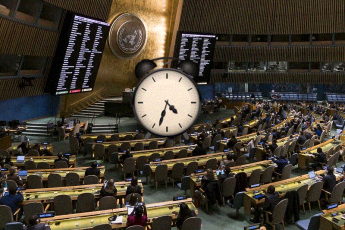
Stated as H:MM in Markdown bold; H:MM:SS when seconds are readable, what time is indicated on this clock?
**4:33**
